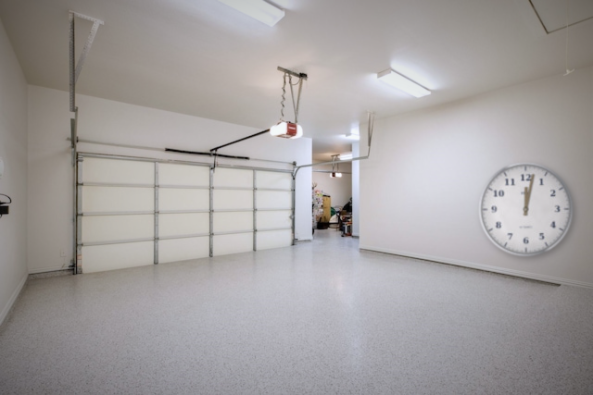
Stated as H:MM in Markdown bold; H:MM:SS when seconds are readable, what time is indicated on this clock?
**12:02**
